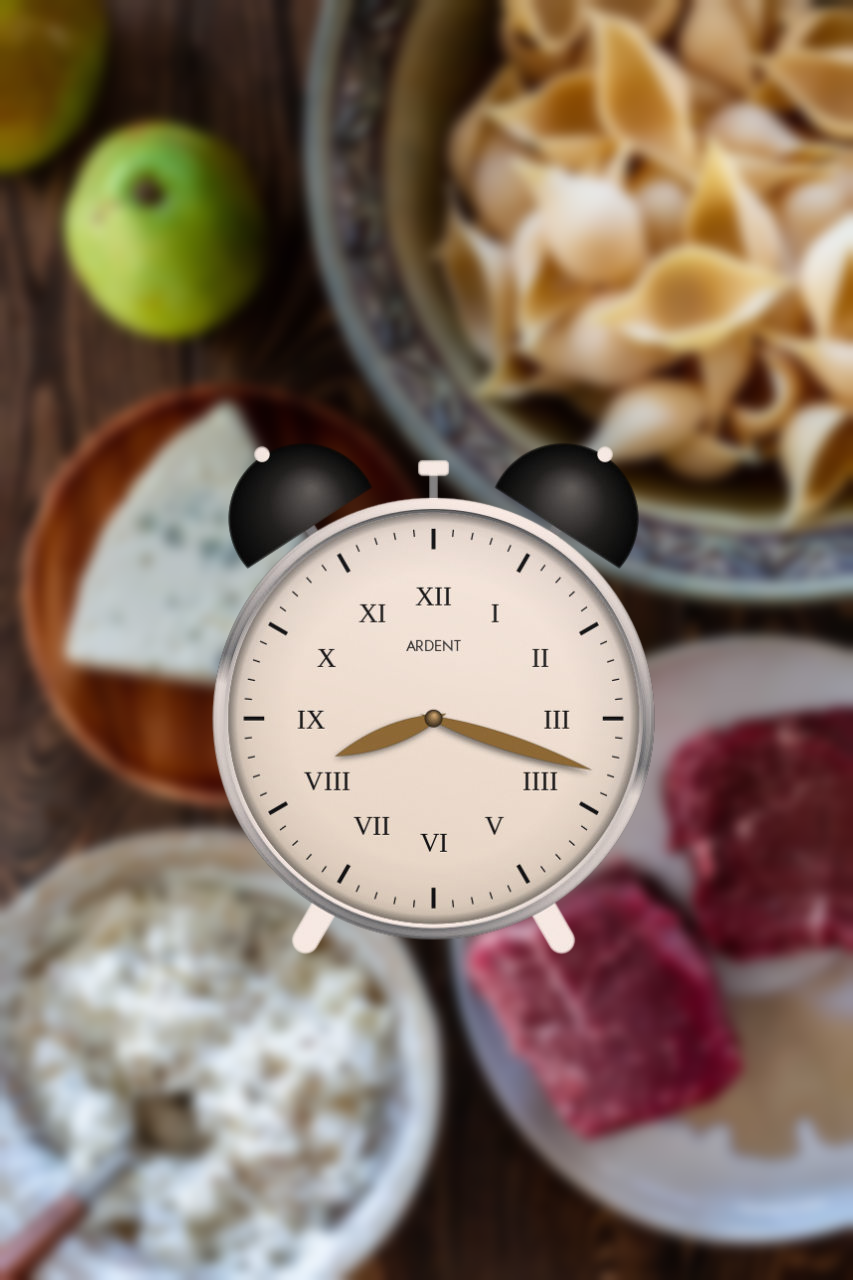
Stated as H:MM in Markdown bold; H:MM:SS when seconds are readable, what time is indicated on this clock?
**8:18**
